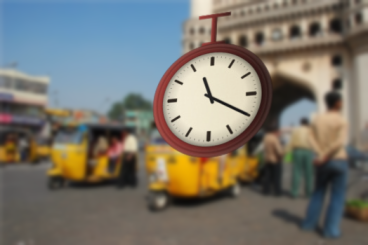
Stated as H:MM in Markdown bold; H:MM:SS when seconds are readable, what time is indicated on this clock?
**11:20**
